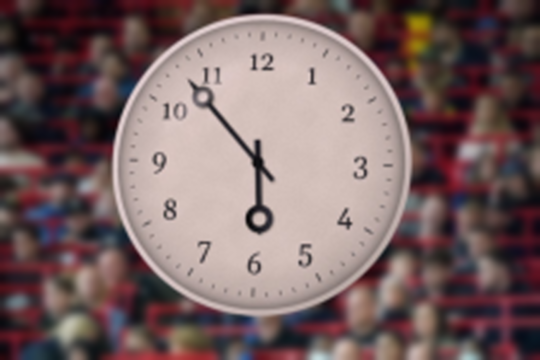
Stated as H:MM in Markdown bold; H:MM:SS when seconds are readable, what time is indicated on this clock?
**5:53**
